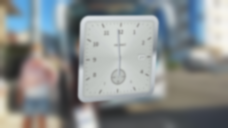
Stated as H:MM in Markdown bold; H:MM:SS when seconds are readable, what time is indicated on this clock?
**5:59**
